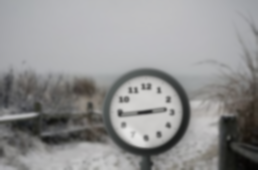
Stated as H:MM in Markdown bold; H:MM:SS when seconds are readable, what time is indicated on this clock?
**2:44**
